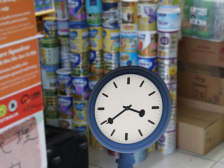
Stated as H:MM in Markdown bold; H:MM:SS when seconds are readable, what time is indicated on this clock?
**3:39**
